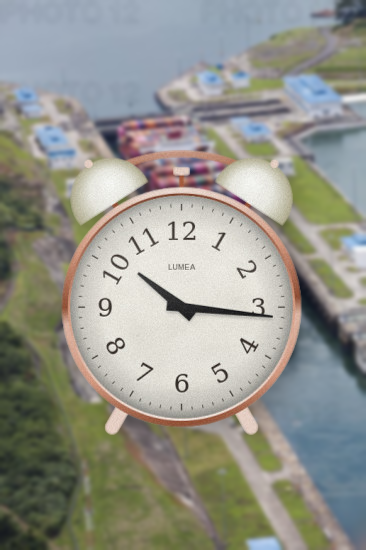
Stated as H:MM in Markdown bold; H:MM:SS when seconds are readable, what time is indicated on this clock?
**10:16**
